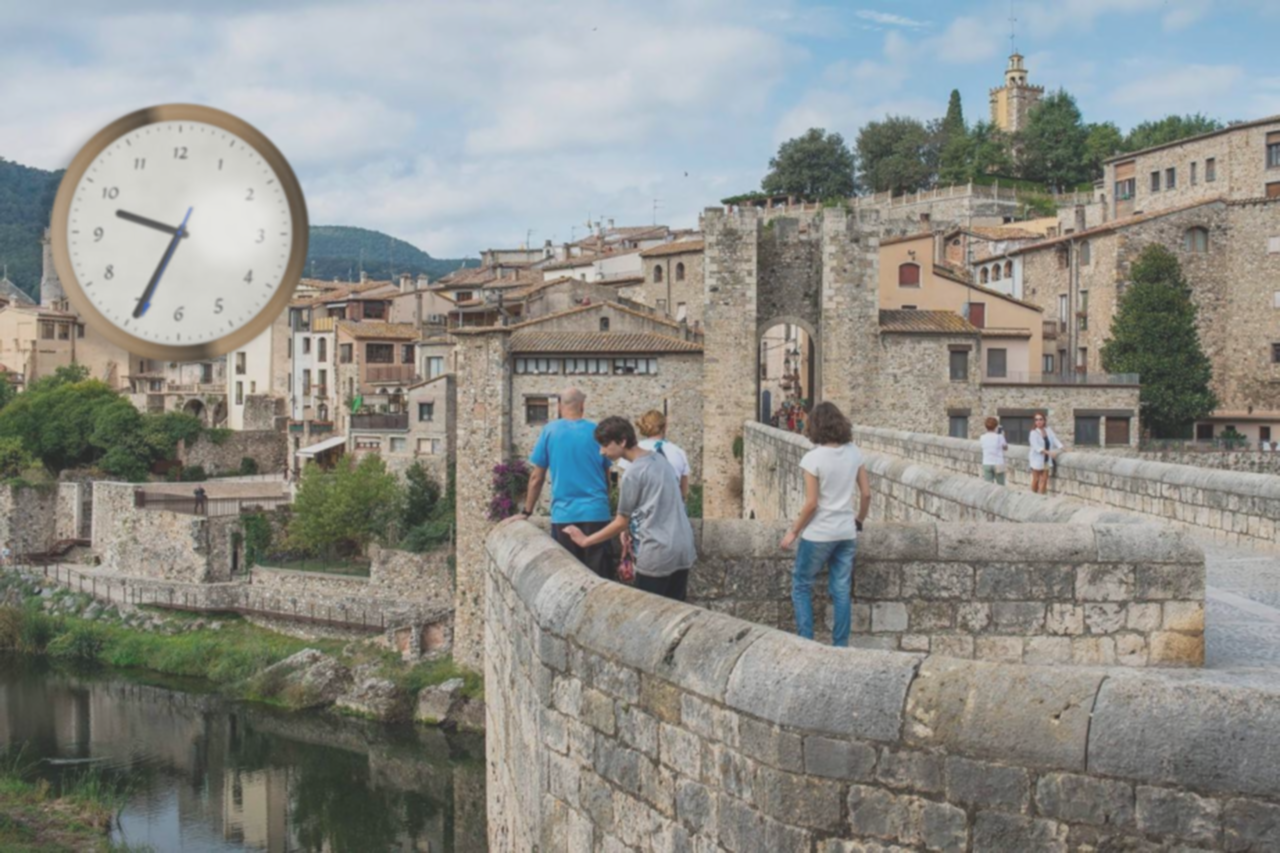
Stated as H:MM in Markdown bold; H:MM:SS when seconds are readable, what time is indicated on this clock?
**9:34:34**
